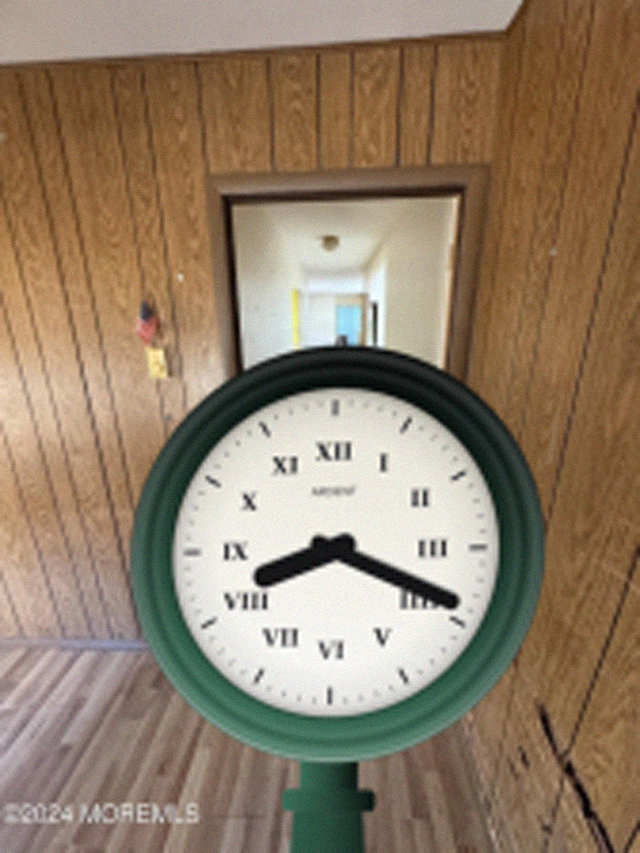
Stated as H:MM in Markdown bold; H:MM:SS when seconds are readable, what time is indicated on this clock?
**8:19**
